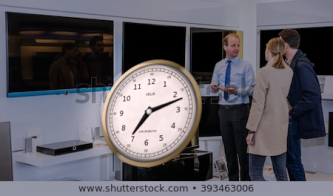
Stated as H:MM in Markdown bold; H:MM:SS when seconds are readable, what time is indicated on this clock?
**7:12**
